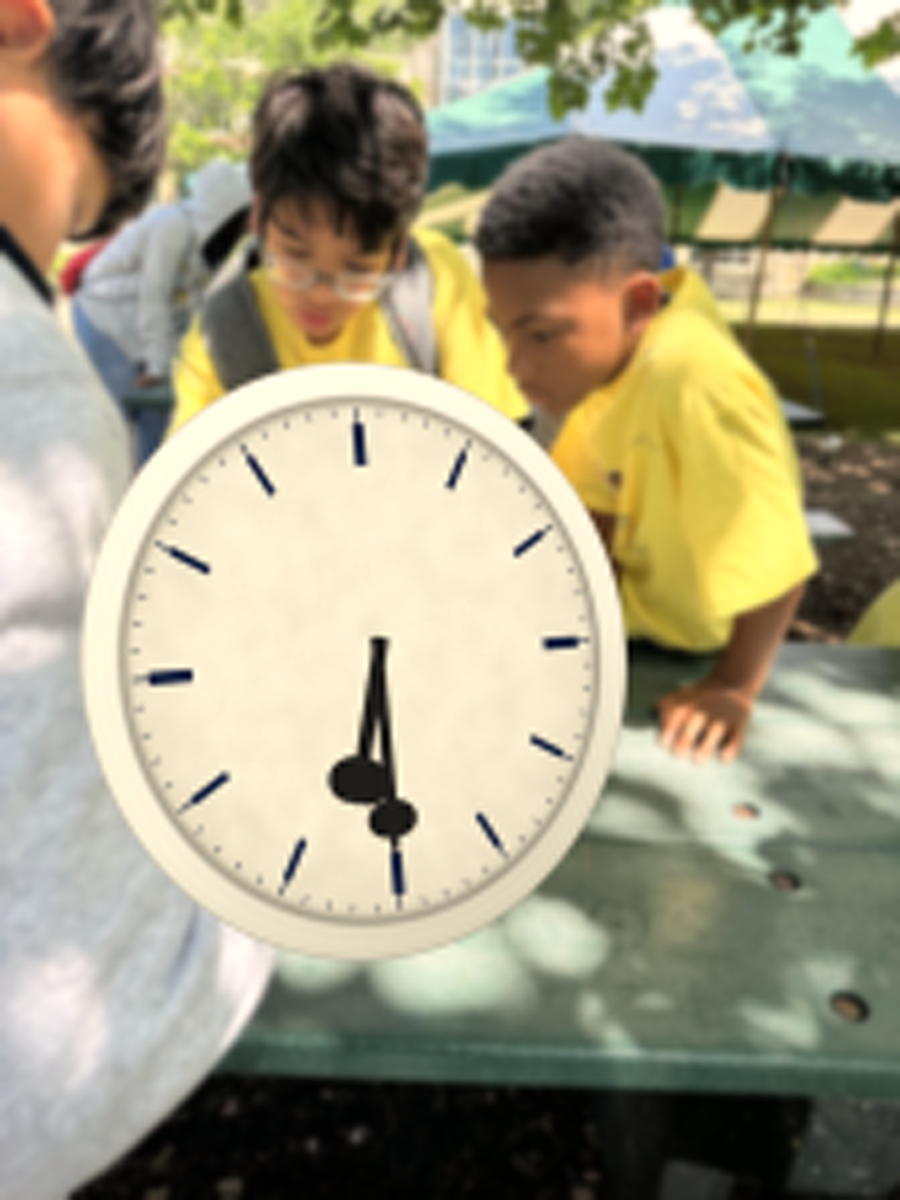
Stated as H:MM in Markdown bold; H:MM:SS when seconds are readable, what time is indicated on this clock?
**6:30**
